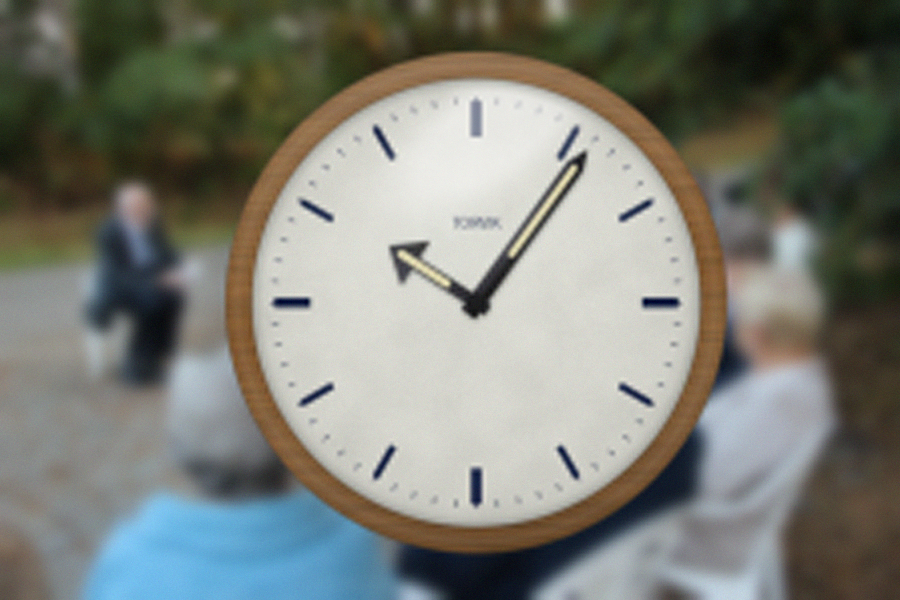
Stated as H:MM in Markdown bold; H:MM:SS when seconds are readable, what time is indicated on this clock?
**10:06**
